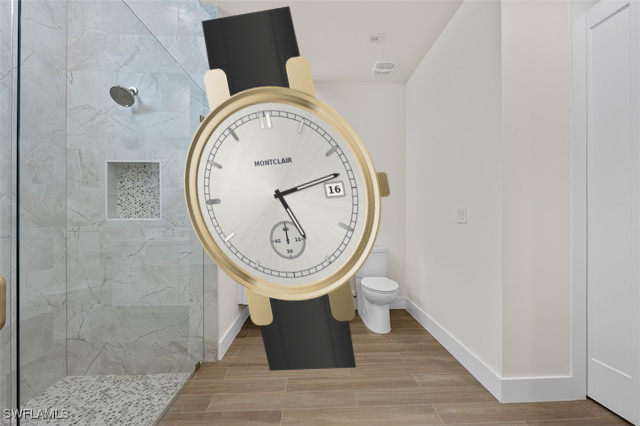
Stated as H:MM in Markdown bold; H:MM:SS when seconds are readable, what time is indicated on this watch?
**5:13**
